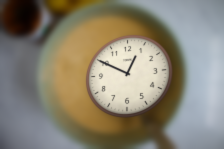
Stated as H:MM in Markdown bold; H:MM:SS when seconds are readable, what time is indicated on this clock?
**12:50**
